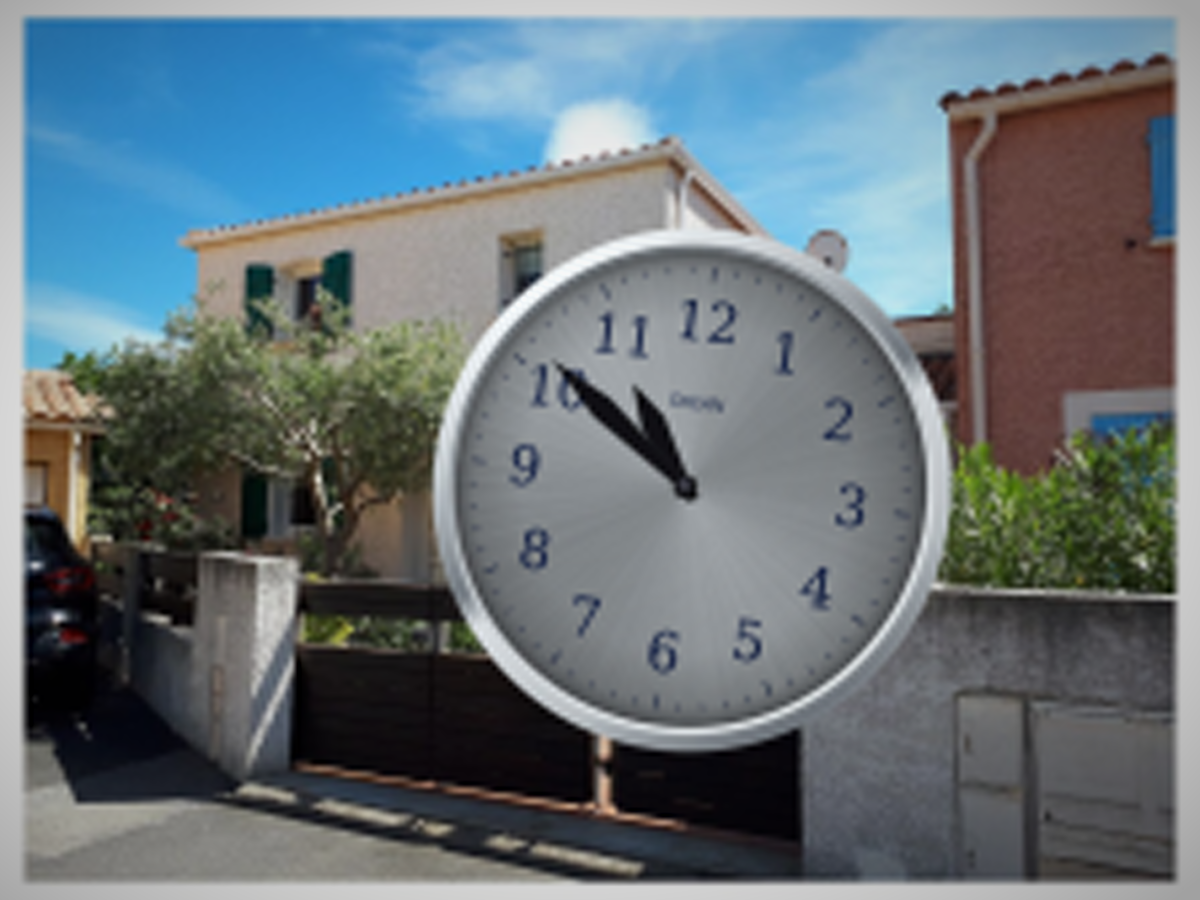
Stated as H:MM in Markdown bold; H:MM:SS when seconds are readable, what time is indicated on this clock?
**10:51**
